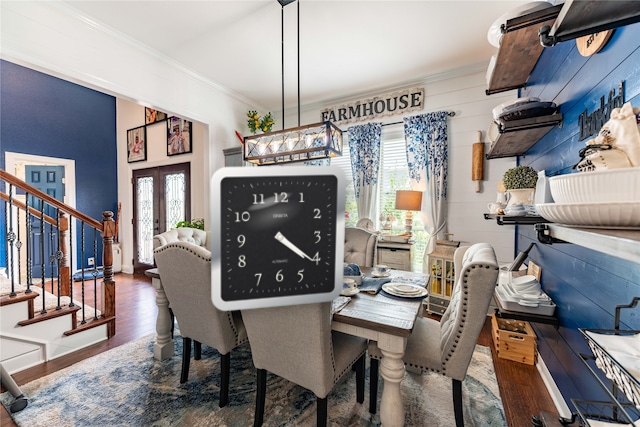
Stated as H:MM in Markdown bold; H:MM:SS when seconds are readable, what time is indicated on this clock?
**4:21**
